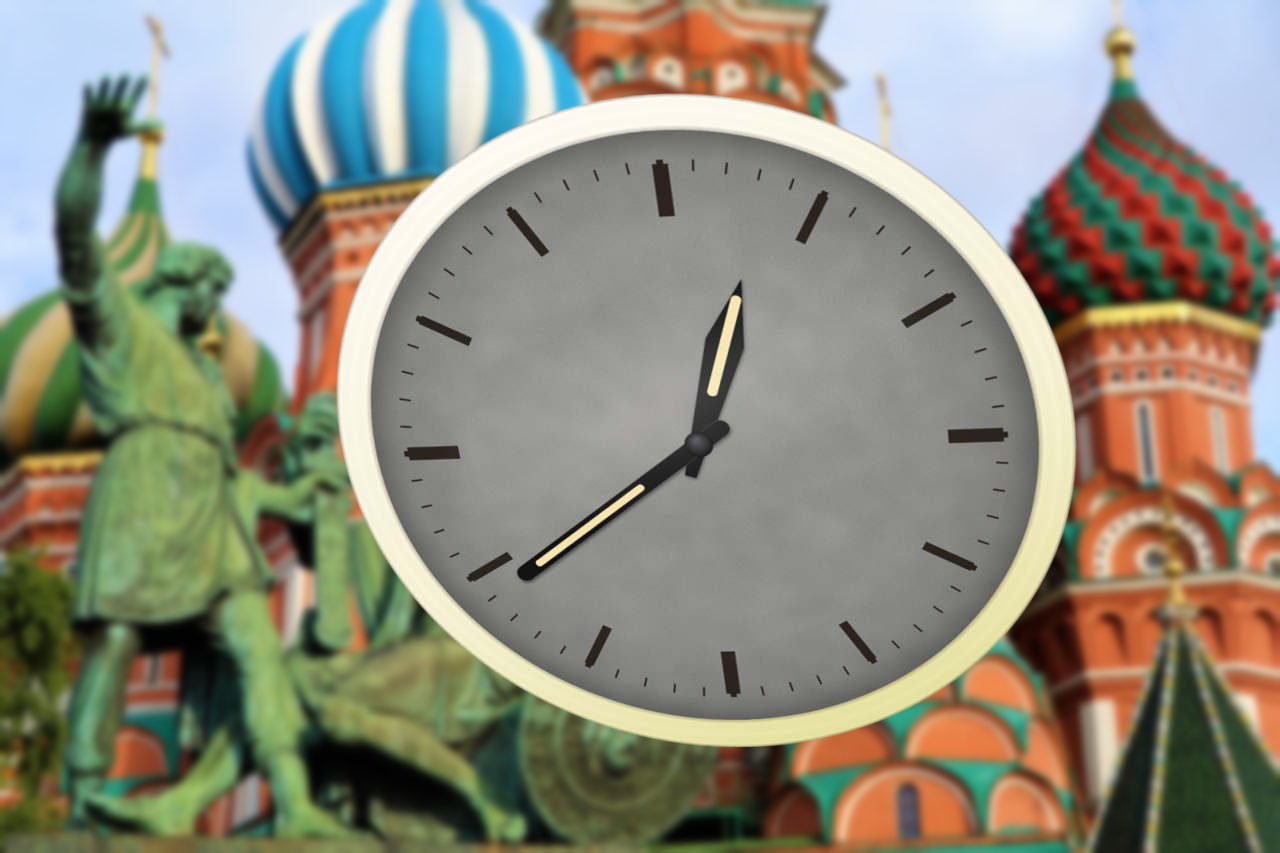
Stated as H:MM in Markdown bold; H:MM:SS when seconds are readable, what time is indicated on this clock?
**12:39**
